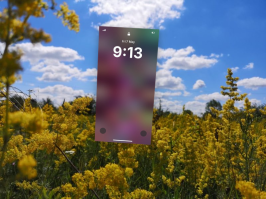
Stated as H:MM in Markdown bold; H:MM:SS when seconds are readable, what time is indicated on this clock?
**9:13**
